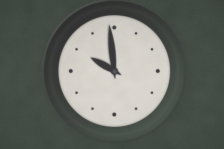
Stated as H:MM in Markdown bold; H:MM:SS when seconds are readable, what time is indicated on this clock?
**9:59**
